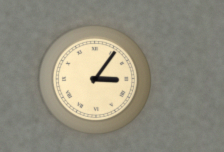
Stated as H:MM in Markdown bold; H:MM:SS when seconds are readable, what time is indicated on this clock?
**3:06**
